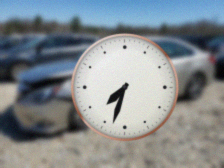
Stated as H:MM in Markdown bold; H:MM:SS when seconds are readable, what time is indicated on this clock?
**7:33**
